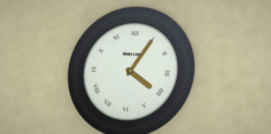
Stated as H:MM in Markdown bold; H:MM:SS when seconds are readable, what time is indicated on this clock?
**4:05**
